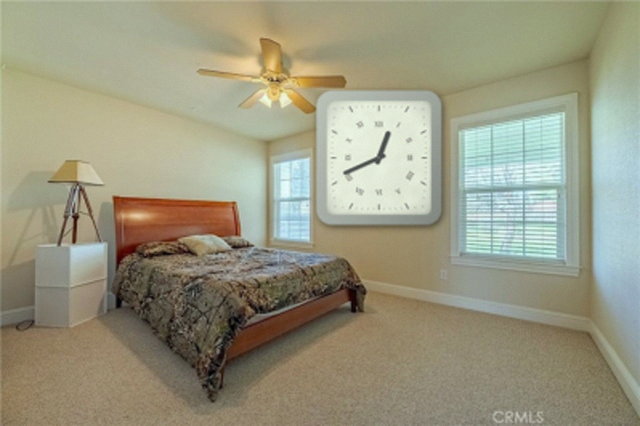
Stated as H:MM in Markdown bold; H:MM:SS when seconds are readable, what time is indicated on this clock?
**12:41**
